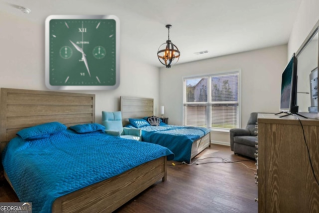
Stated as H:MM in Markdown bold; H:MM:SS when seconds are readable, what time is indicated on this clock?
**10:27**
